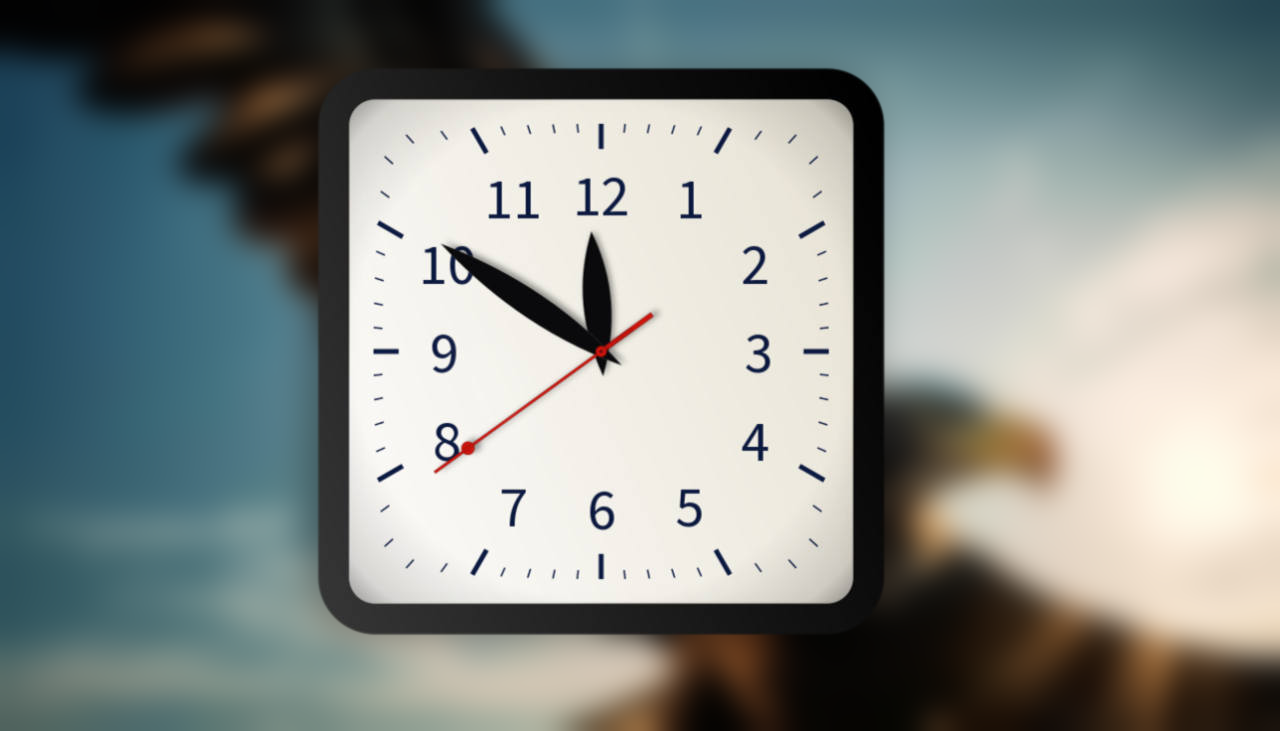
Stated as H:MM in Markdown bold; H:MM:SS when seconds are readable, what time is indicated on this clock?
**11:50:39**
